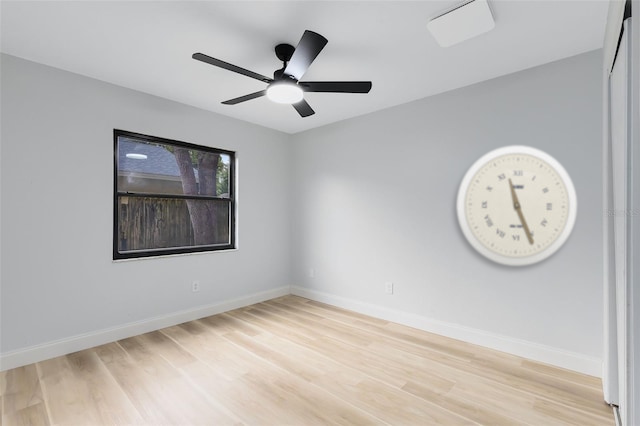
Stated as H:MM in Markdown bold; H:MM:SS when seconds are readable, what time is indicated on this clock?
**11:26**
